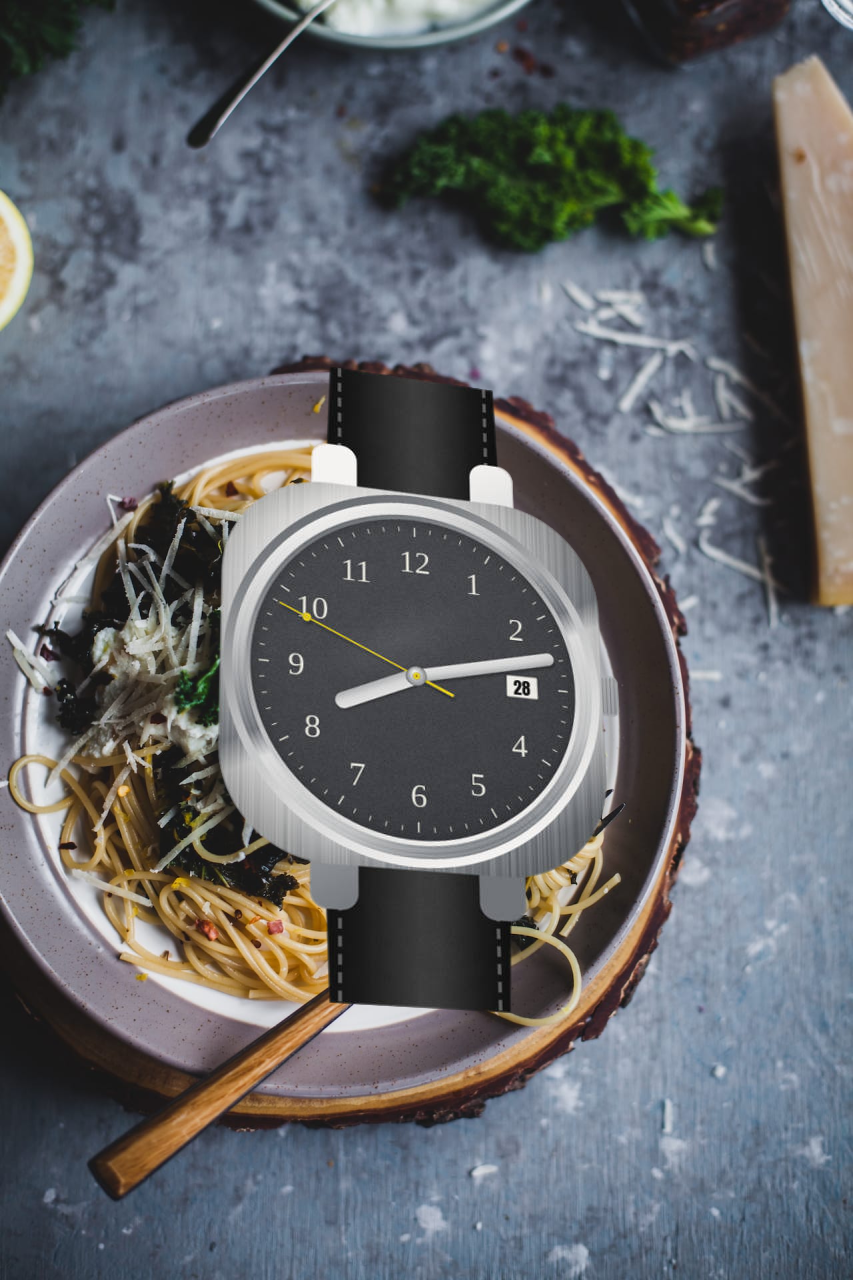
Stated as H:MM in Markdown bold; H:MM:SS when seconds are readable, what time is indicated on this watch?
**8:12:49**
